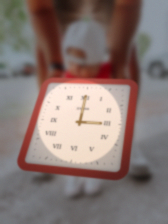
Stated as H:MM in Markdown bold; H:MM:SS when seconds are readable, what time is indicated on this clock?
**3:00**
